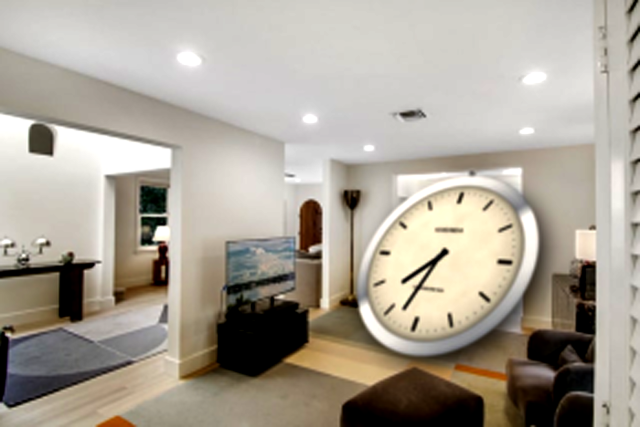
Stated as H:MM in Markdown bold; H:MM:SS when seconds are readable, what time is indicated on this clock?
**7:33**
